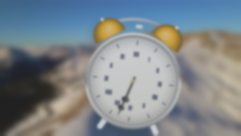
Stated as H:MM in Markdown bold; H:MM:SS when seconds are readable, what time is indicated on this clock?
**6:33**
